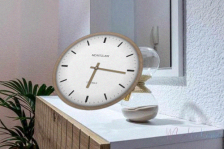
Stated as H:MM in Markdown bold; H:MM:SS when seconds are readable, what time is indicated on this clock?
**6:16**
